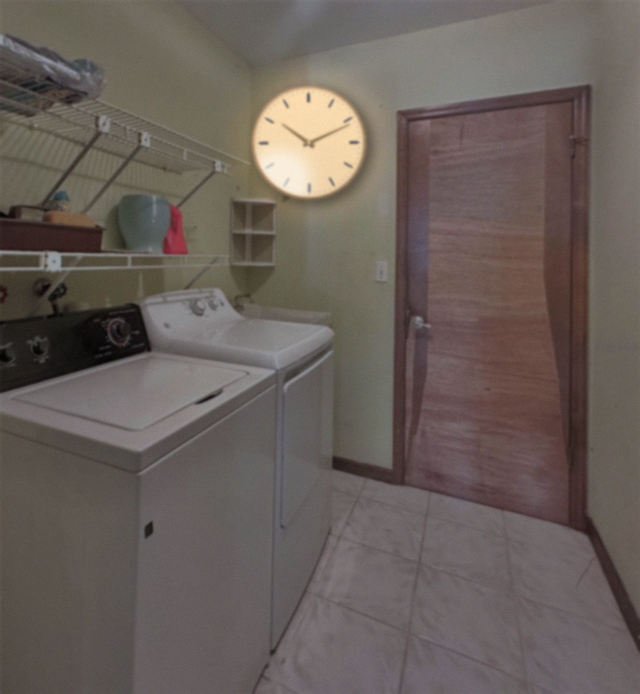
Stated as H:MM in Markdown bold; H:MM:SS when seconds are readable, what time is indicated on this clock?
**10:11**
